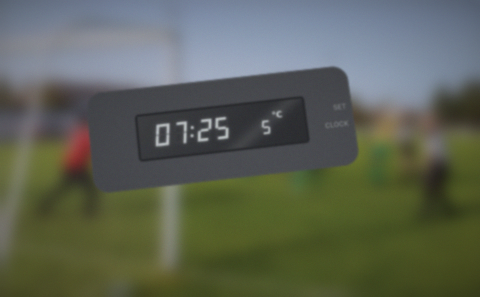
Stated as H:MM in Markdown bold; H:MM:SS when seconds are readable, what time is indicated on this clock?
**7:25**
